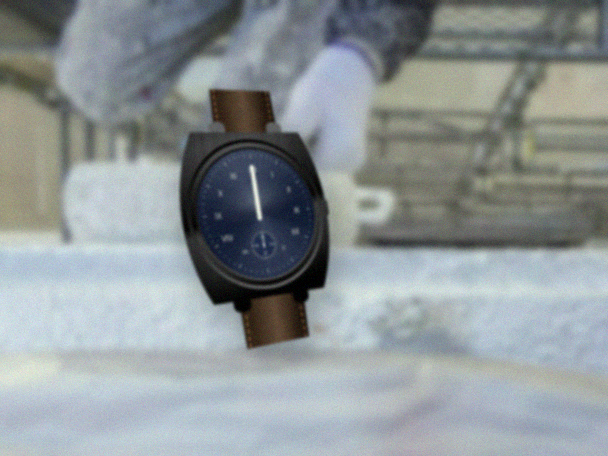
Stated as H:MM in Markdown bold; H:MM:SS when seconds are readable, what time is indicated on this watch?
**12:00**
